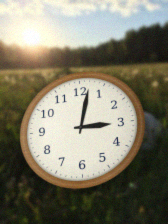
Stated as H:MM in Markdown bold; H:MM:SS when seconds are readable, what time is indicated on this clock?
**3:02**
